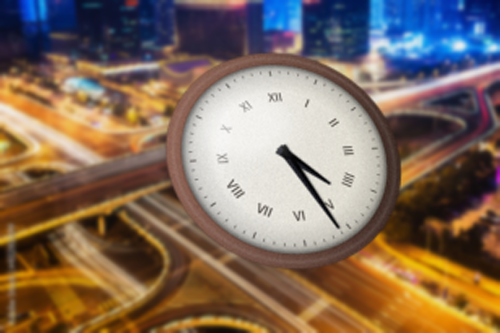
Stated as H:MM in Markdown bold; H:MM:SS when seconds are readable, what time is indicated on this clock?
**4:26**
